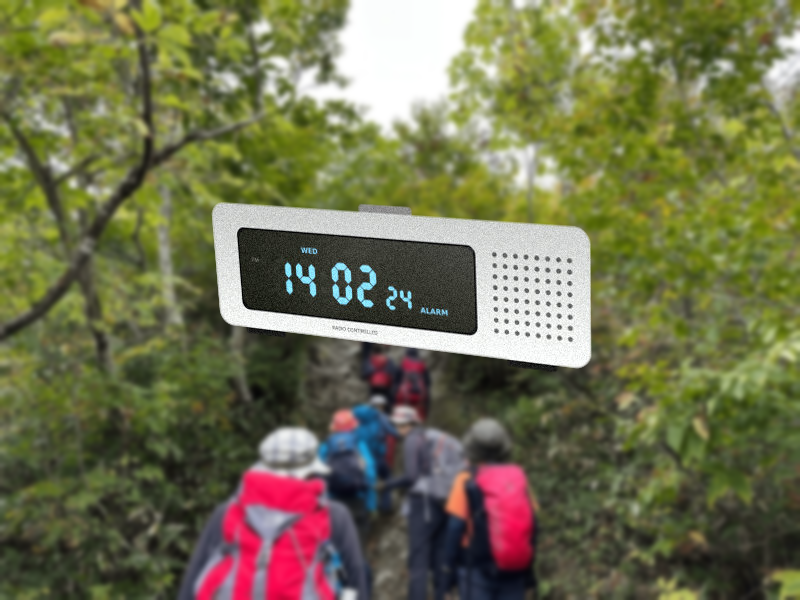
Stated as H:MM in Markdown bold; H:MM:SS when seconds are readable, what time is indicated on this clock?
**14:02:24**
